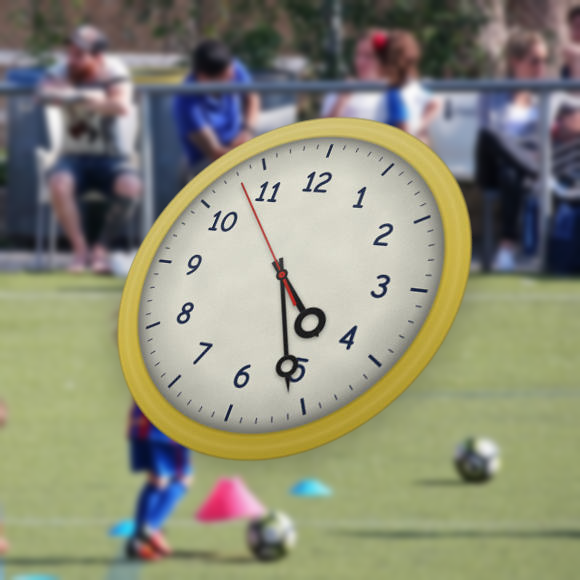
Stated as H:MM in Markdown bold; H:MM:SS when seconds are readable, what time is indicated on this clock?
**4:25:53**
